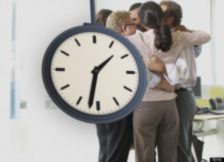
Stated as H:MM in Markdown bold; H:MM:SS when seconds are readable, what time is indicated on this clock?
**1:32**
